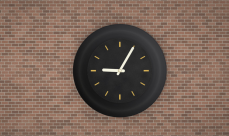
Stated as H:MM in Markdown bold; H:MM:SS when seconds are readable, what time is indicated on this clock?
**9:05**
